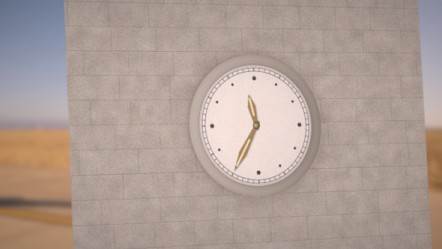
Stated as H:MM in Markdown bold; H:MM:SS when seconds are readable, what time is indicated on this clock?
**11:35**
